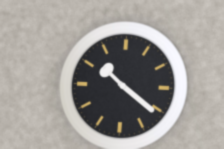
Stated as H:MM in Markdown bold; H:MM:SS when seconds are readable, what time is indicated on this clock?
**10:21**
